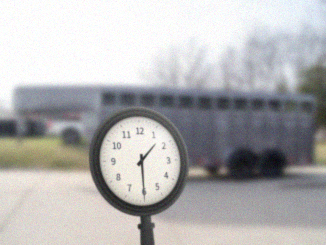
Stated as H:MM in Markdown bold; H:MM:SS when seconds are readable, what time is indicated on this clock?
**1:30**
